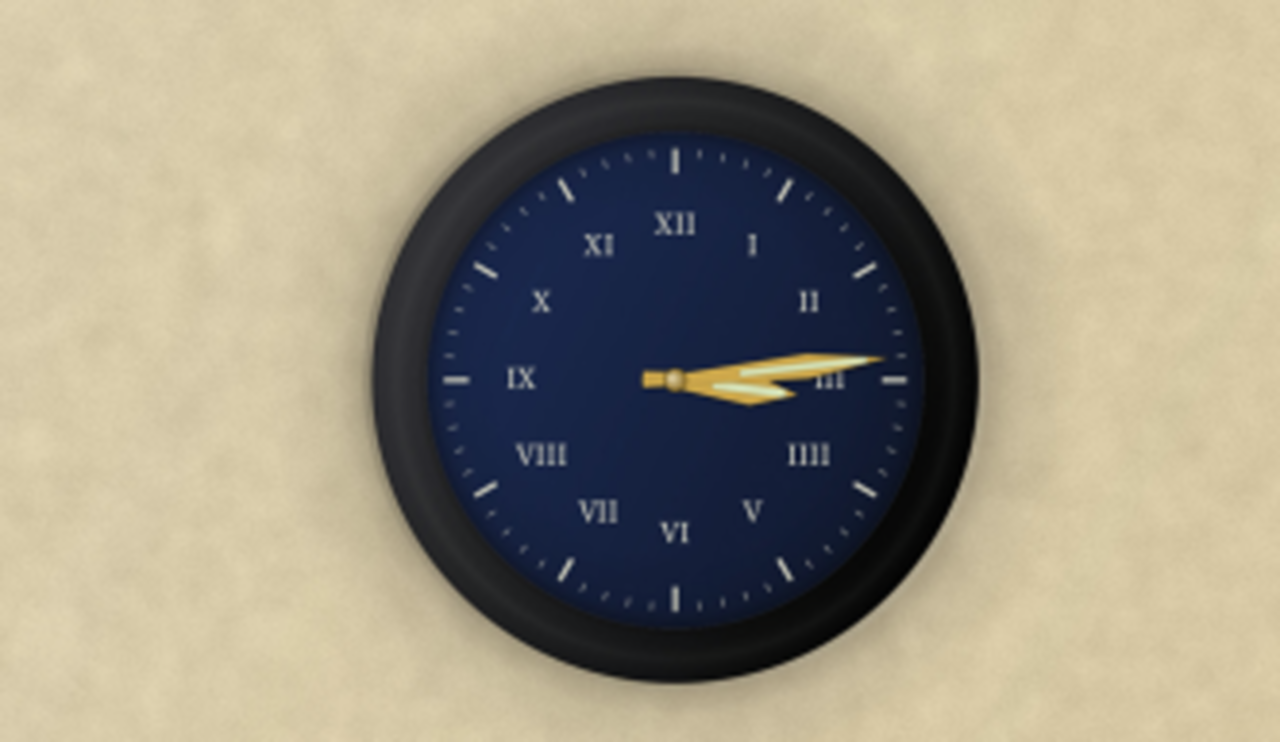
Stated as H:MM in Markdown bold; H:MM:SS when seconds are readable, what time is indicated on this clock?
**3:14**
